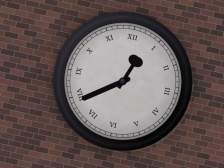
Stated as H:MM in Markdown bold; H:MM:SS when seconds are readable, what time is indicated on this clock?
**12:39**
